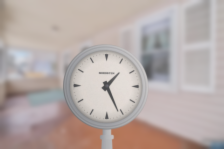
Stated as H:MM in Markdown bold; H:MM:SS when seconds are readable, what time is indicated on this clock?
**1:26**
